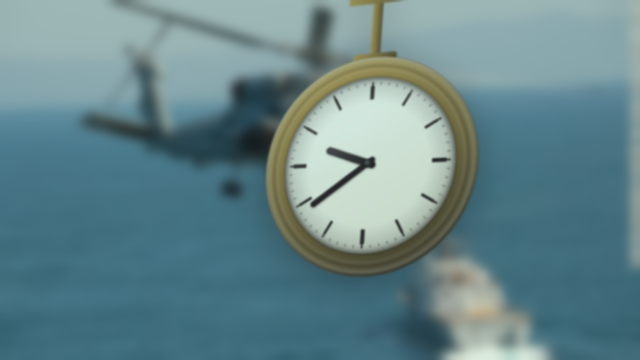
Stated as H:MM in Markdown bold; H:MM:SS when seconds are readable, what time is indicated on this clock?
**9:39**
